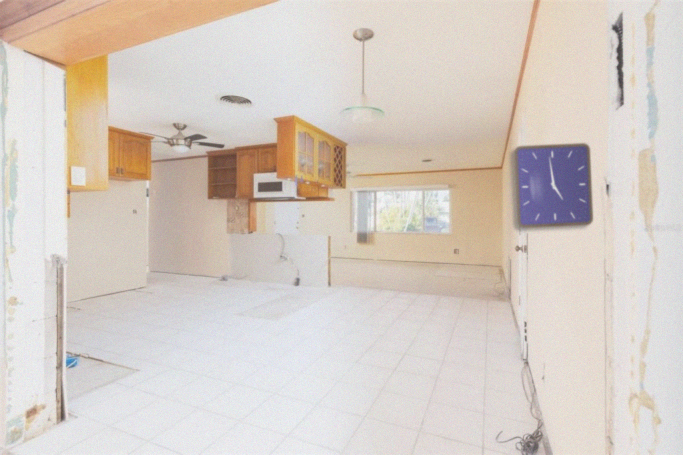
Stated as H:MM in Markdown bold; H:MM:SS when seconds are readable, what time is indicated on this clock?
**4:59**
